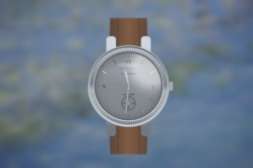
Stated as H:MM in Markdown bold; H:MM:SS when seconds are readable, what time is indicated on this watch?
**11:31**
